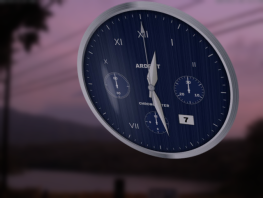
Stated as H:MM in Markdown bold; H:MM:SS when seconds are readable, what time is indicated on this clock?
**12:28**
